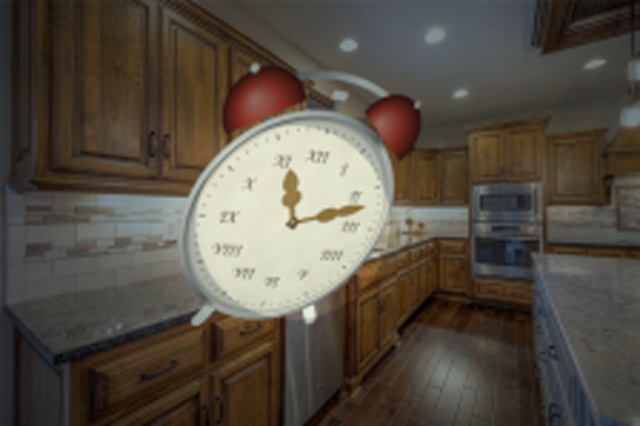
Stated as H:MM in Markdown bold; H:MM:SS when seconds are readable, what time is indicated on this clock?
**11:12**
